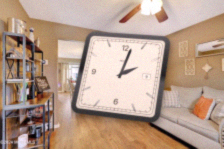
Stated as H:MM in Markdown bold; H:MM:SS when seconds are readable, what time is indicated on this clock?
**2:02**
